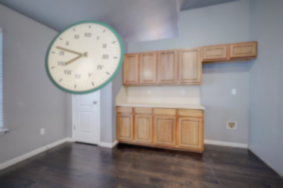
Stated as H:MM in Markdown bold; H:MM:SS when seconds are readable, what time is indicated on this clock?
**7:47**
